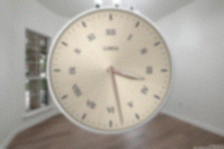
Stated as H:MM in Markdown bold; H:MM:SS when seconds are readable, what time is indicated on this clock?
**3:28**
